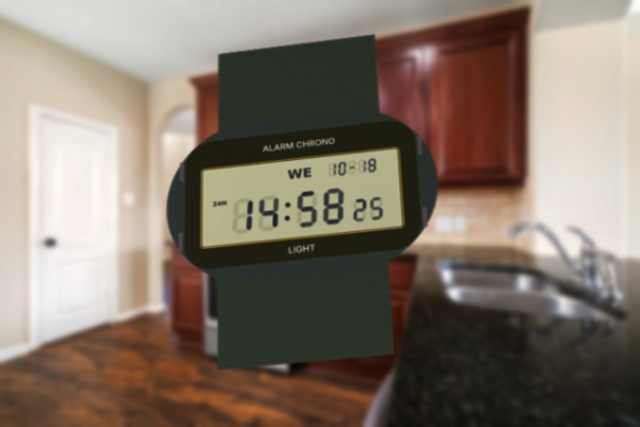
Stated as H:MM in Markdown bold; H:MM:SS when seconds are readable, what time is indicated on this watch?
**14:58:25**
